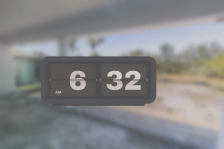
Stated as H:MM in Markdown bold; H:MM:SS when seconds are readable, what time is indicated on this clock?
**6:32**
